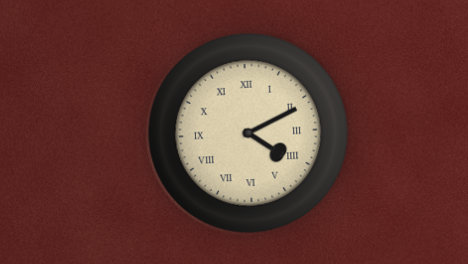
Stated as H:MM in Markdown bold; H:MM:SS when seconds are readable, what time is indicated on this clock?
**4:11**
